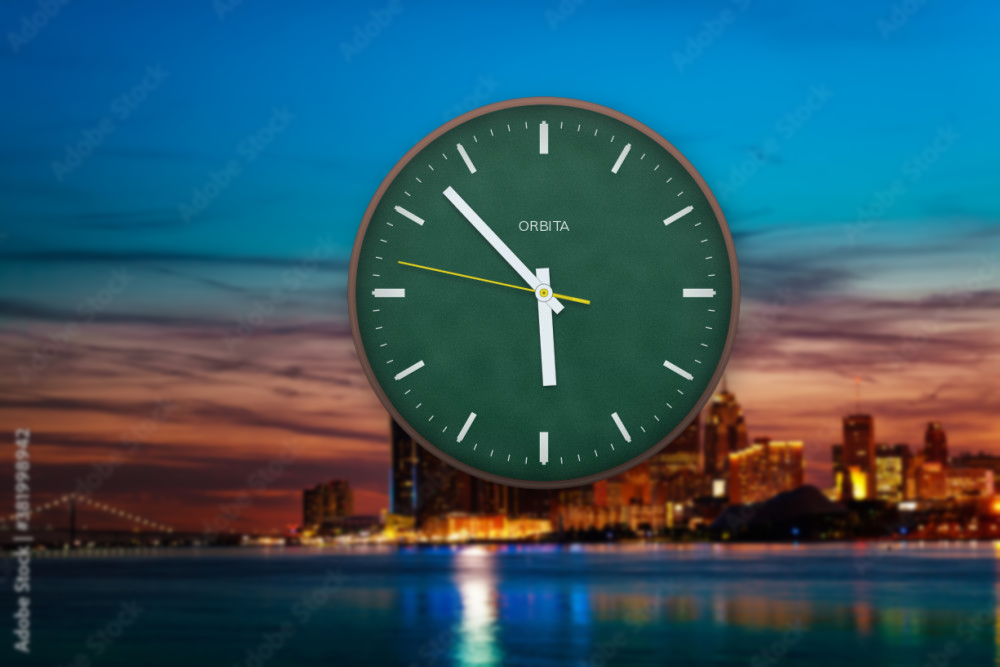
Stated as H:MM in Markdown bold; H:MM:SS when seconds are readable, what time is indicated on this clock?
**5:52:47**
